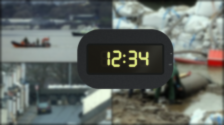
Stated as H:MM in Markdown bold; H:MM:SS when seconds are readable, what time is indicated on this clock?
**12:34**
